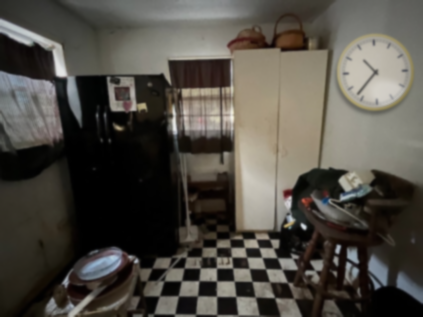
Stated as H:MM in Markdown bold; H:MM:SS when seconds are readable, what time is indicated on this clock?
**10:37**
